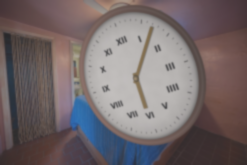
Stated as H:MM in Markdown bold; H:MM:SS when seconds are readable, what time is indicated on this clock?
**6:07**
